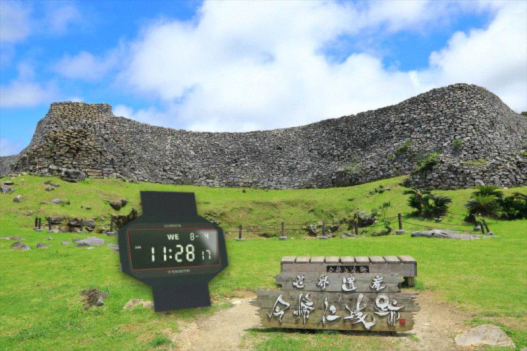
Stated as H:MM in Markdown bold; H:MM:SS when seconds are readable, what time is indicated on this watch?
**11:28:17**
